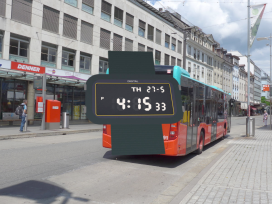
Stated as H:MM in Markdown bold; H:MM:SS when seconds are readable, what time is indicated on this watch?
**4:15:33**
